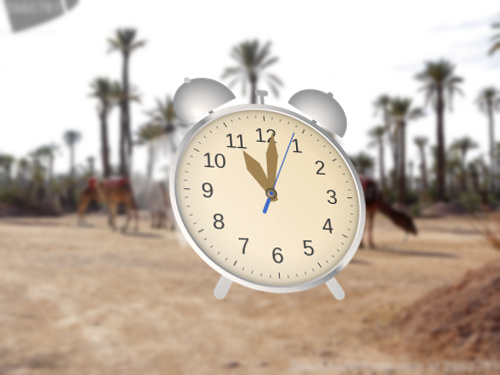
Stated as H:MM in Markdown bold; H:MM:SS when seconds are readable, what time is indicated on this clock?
**11:01:04**
